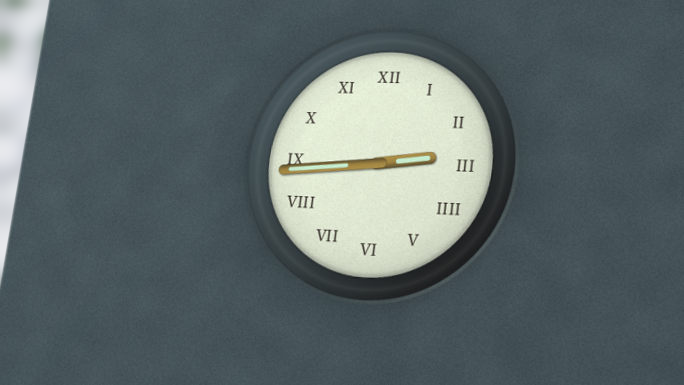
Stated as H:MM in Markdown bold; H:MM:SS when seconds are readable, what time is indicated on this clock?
**2:44**
